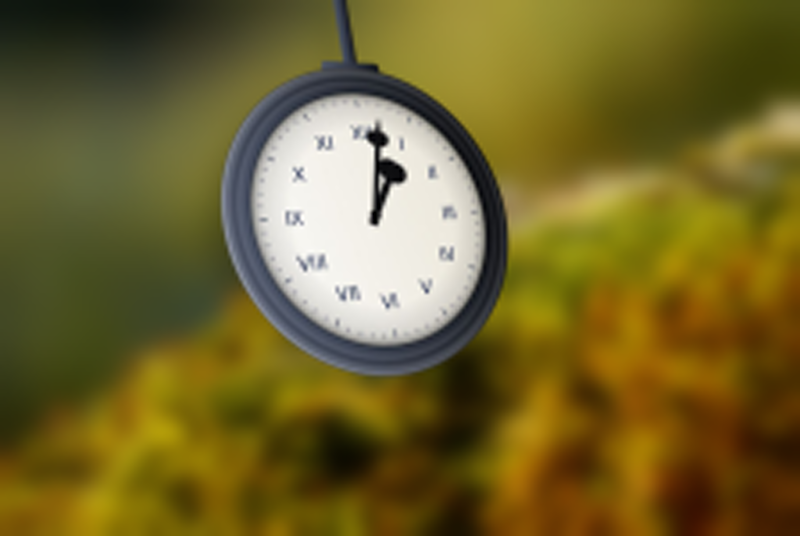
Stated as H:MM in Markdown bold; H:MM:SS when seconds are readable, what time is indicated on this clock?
**1:02**
